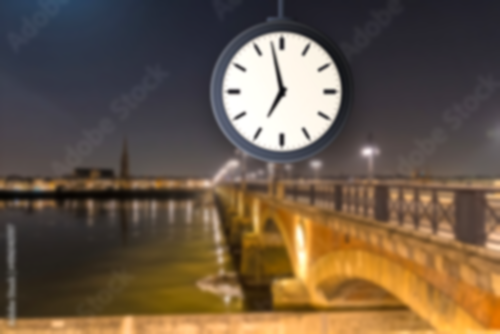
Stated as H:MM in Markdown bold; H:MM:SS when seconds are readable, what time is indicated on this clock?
**6:58**
